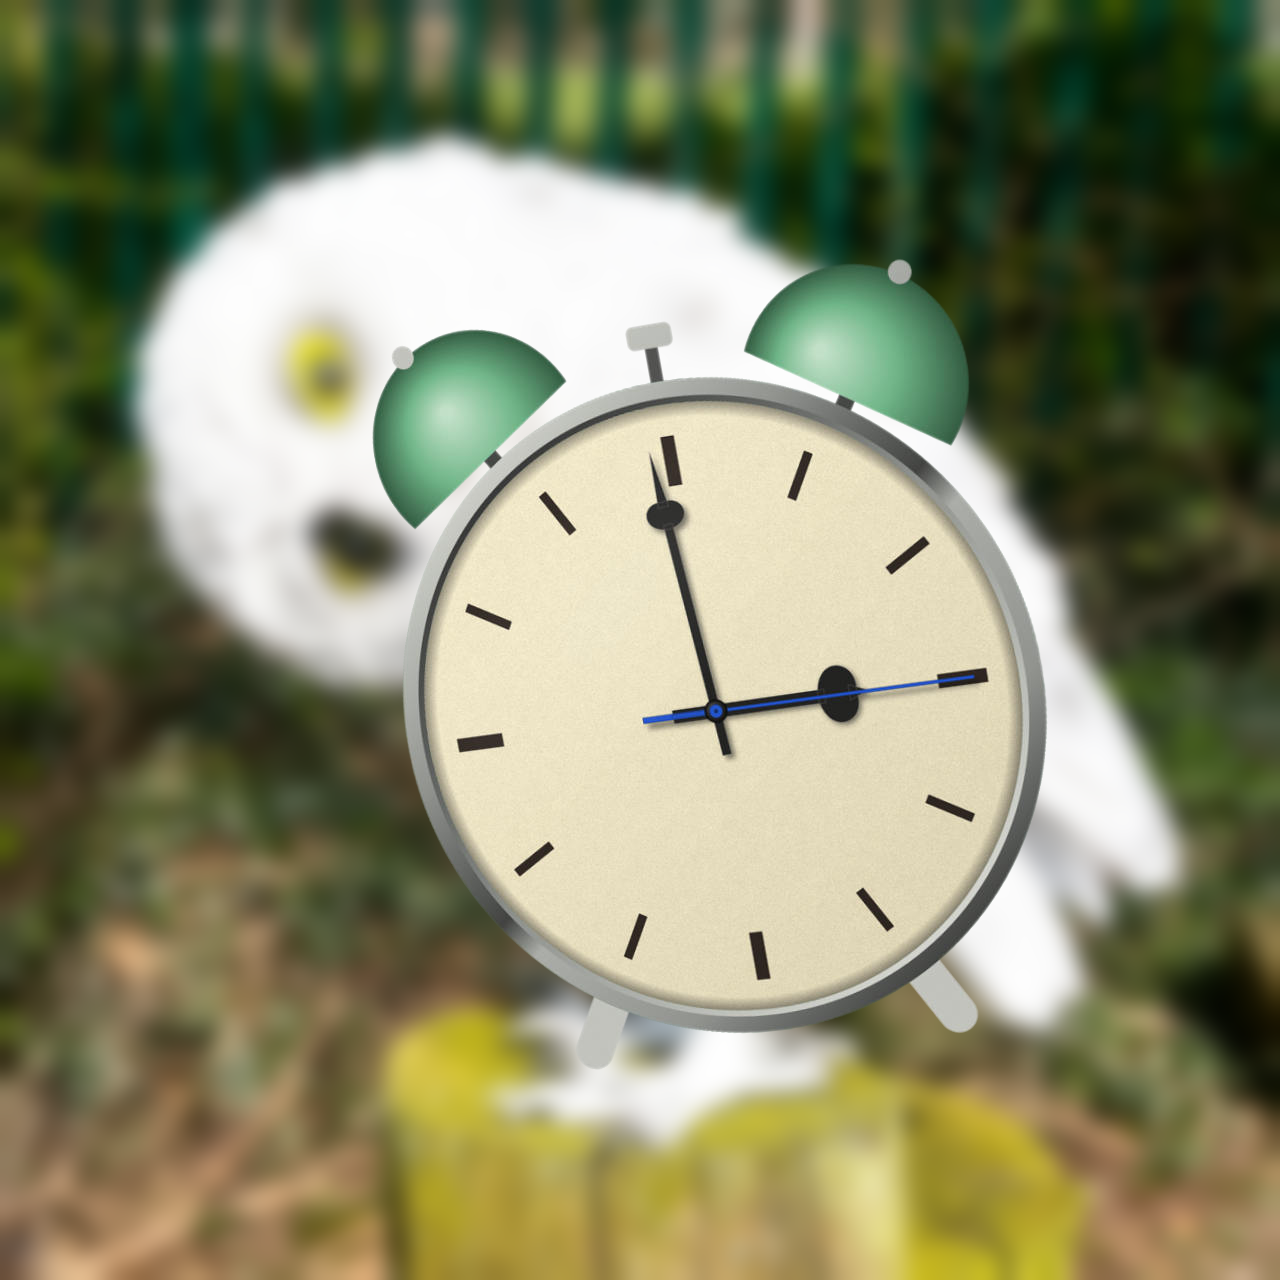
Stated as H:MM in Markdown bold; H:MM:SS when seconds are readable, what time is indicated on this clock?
**2:59:15**
